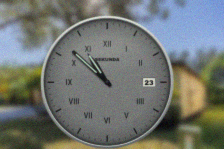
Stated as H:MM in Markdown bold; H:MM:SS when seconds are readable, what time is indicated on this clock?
**10:52**
